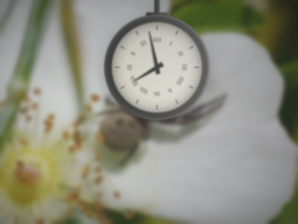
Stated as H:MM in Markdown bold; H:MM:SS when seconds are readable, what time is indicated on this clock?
**7:58**
